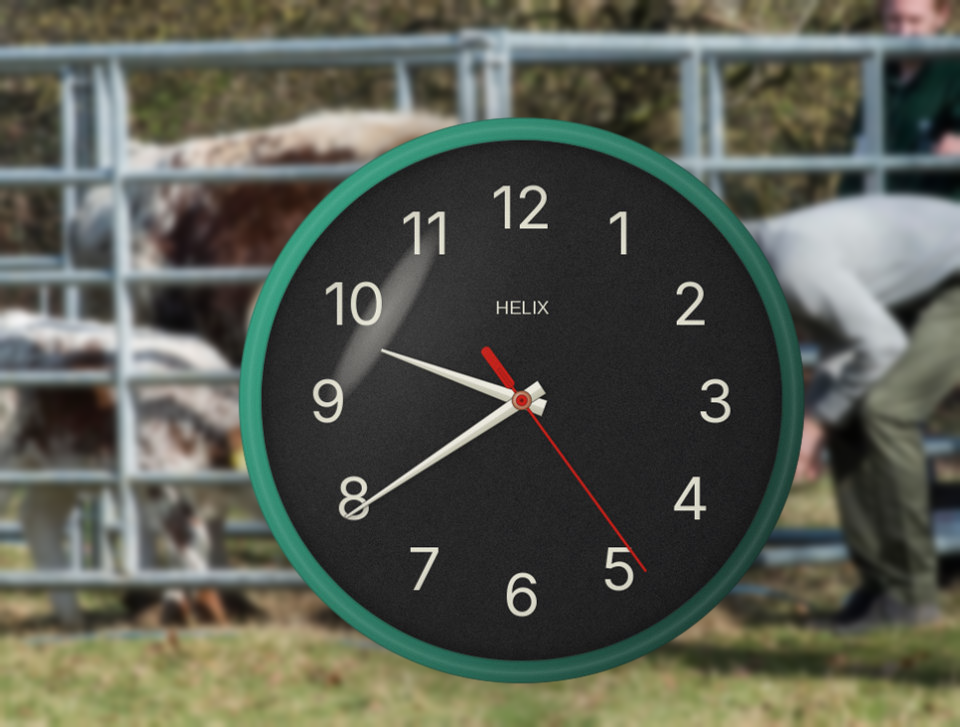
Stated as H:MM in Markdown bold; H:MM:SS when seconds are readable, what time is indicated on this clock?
**9:39:24**
